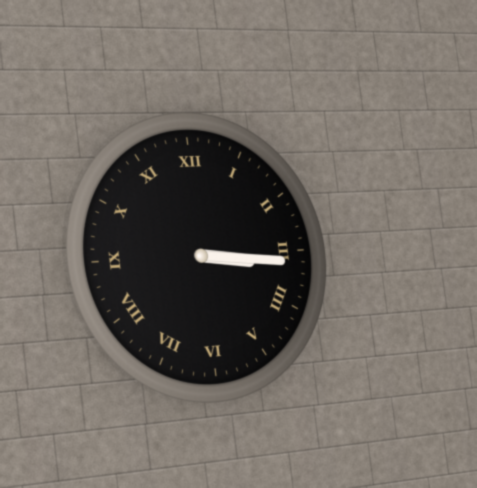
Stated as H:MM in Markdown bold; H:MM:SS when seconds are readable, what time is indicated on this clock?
**3:16**
